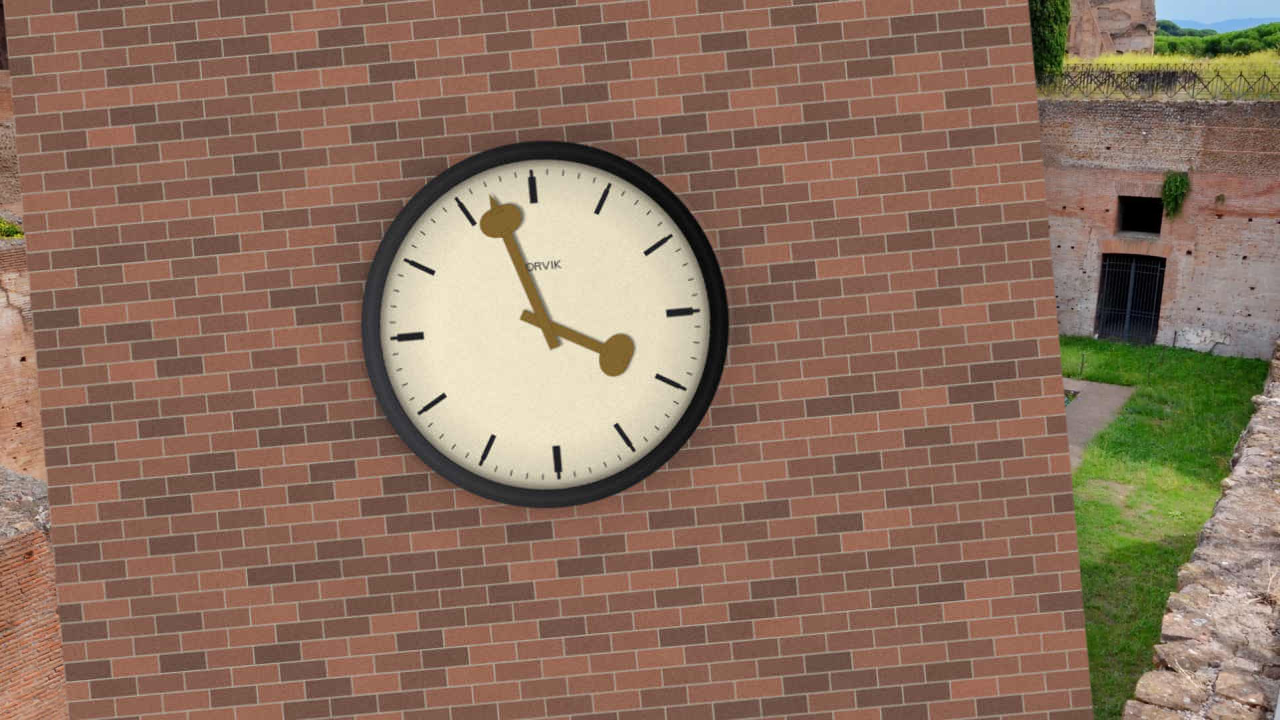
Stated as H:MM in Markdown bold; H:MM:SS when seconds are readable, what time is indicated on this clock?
**3:57**
